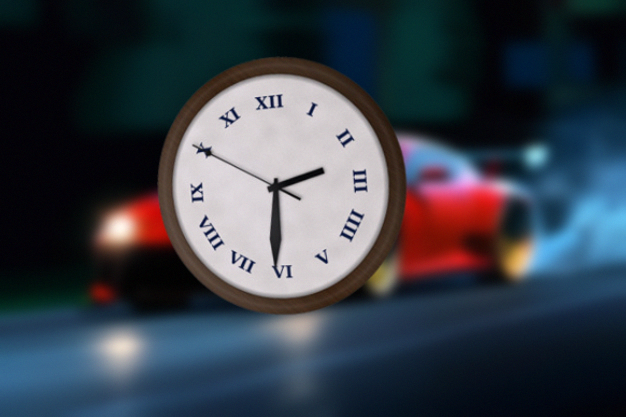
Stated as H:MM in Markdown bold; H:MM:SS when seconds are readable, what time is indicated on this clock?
**2:30:50**
